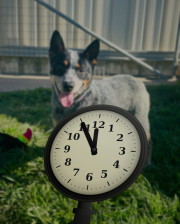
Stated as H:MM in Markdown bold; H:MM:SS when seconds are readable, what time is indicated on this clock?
**11:55**
